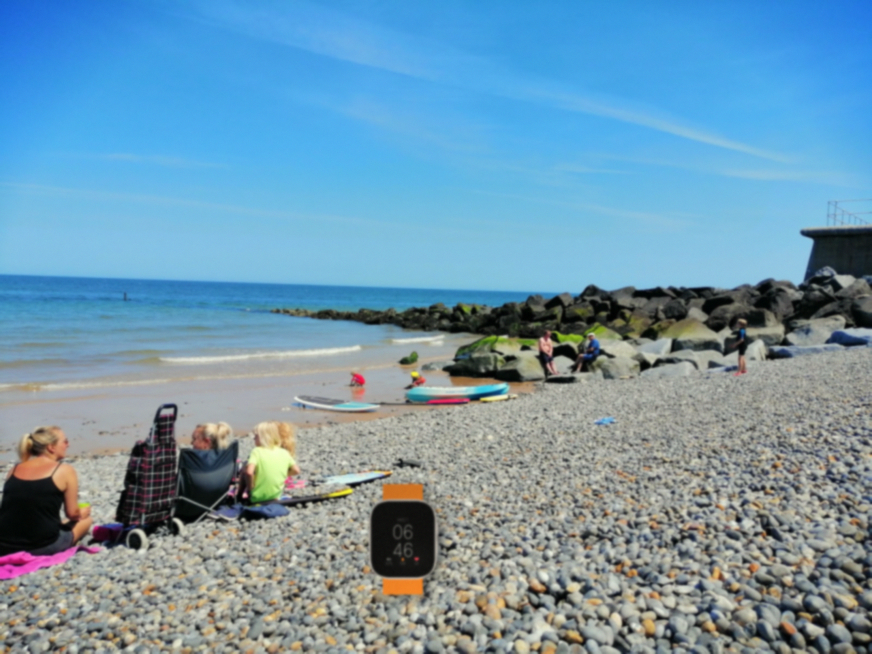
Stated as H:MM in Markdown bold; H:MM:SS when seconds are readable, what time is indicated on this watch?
**6:46**
